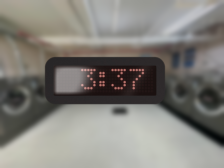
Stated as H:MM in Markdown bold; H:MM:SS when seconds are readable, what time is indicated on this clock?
**3:37**
